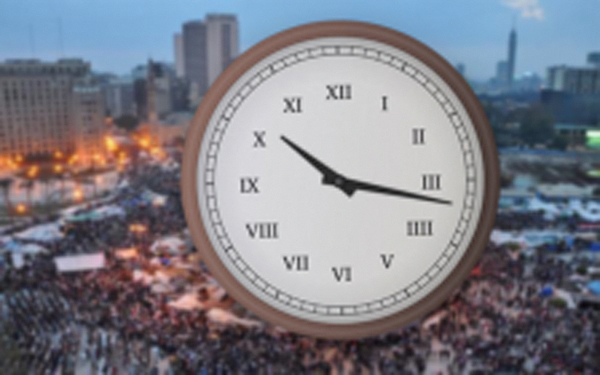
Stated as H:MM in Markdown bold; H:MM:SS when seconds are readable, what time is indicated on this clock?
**10:17**
